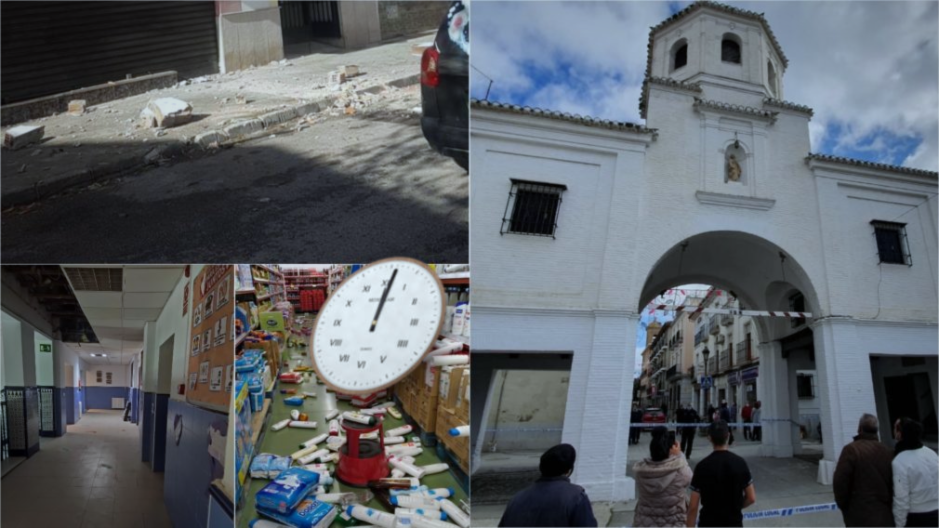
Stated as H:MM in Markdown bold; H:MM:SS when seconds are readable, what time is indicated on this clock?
**12:01**
